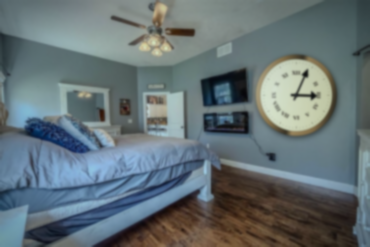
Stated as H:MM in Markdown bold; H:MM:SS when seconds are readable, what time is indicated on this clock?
**3:04**
